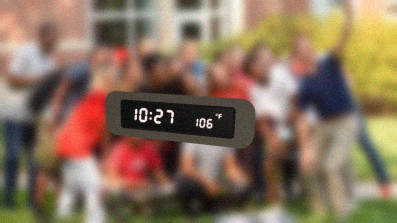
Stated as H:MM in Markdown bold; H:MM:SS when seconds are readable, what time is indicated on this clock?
**10:27**
